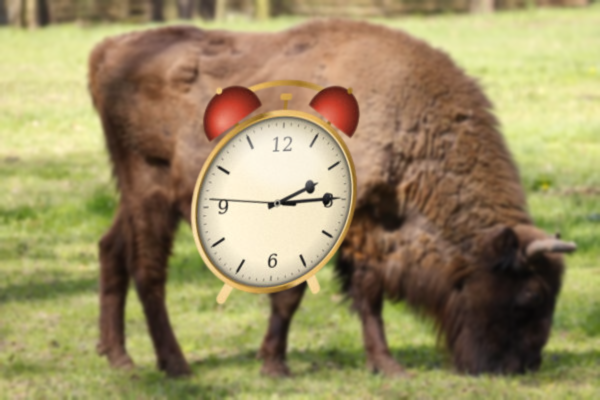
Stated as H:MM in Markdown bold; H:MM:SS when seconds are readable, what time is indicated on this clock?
**2:14:46**
